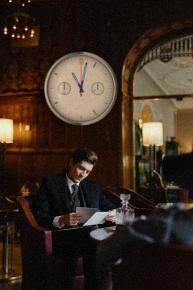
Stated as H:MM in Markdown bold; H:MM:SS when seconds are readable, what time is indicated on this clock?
**11:02**
